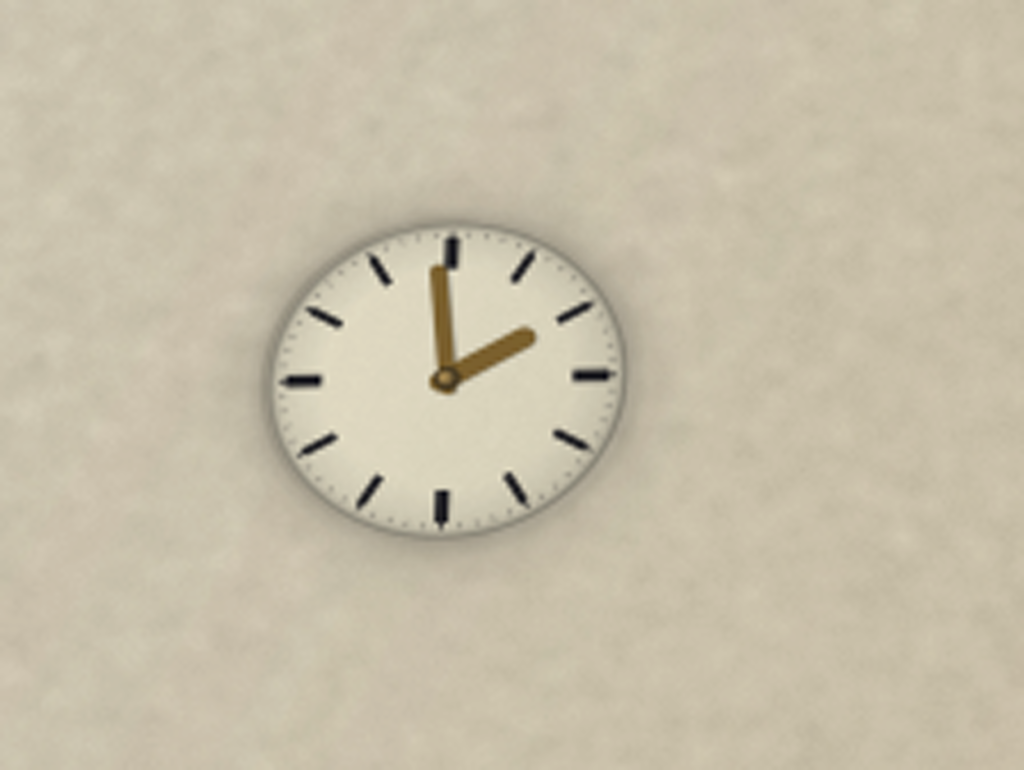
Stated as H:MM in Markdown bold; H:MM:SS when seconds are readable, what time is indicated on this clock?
**1:59**
